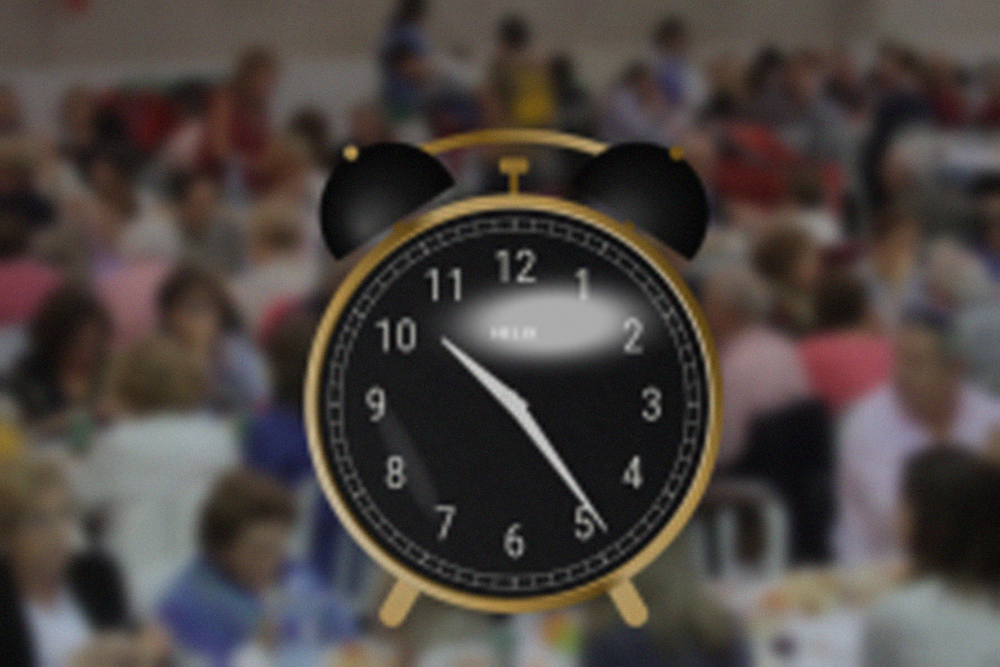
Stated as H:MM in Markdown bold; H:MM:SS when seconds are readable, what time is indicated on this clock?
**10:24**
